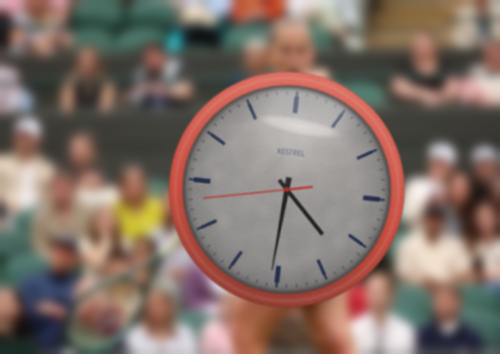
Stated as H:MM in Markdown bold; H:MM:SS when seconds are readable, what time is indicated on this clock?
**4:30:43**
